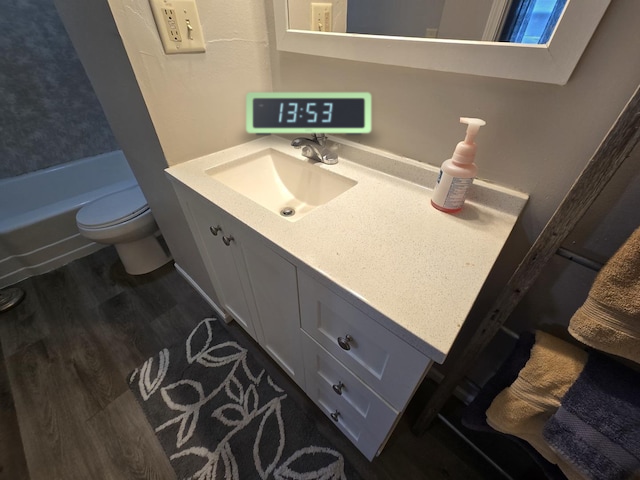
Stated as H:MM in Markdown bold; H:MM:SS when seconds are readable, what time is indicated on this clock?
**13:53**
